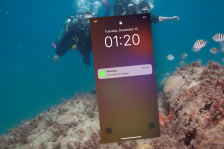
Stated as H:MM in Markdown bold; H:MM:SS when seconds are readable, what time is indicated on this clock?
**1:20**
